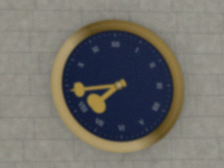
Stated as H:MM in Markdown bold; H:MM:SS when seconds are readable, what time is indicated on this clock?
**7:44**
